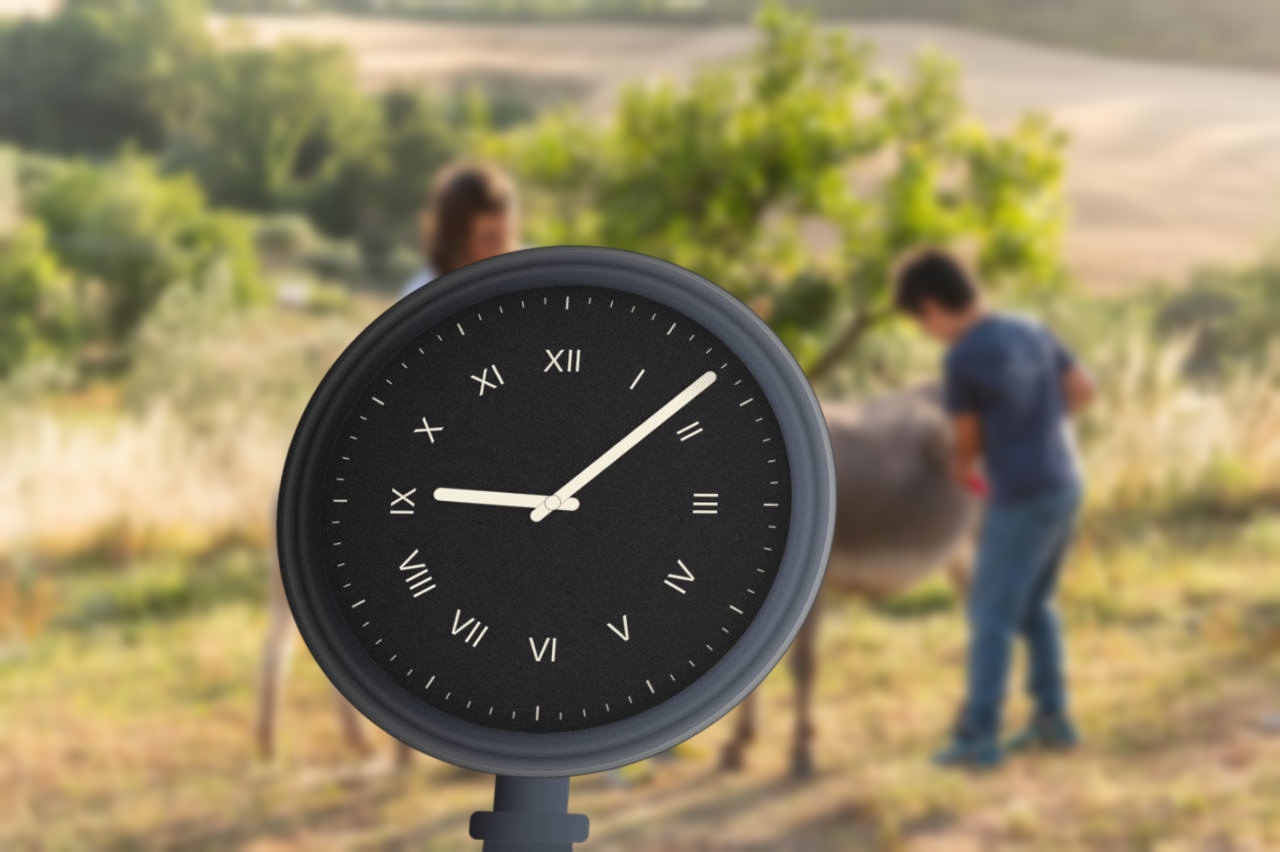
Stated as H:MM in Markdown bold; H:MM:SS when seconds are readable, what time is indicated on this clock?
**9:08**
